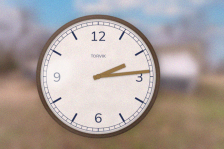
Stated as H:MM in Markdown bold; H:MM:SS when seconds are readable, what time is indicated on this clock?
**2:14**
